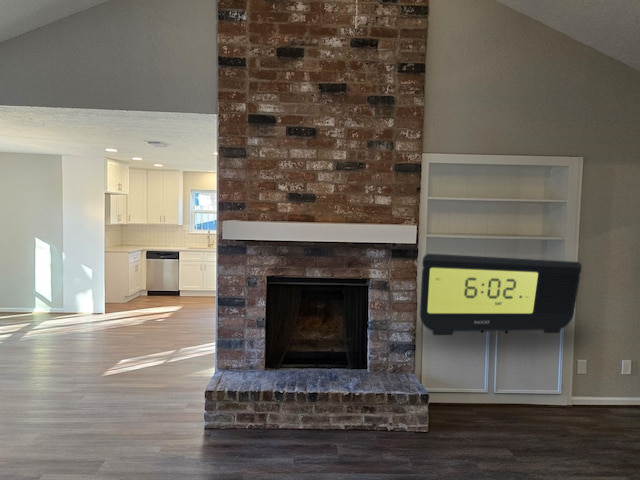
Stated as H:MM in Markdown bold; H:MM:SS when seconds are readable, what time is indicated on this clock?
**6:02**
